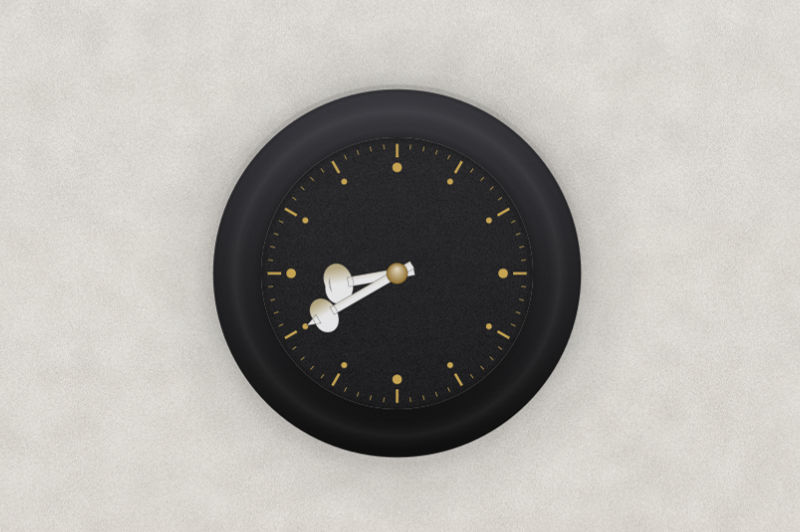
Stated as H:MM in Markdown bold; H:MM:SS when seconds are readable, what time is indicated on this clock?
**8:40**
